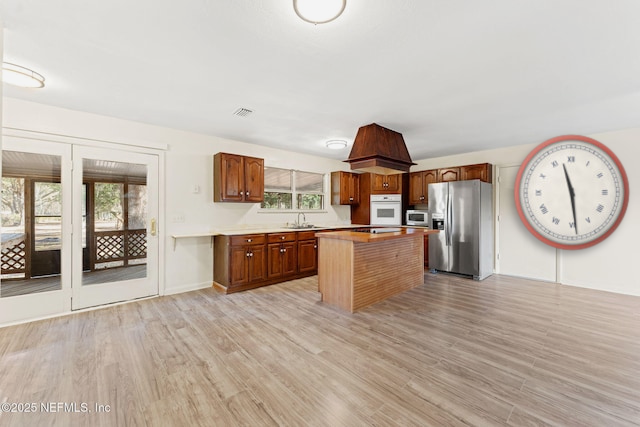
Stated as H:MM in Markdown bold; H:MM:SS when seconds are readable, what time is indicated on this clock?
**11:29**
